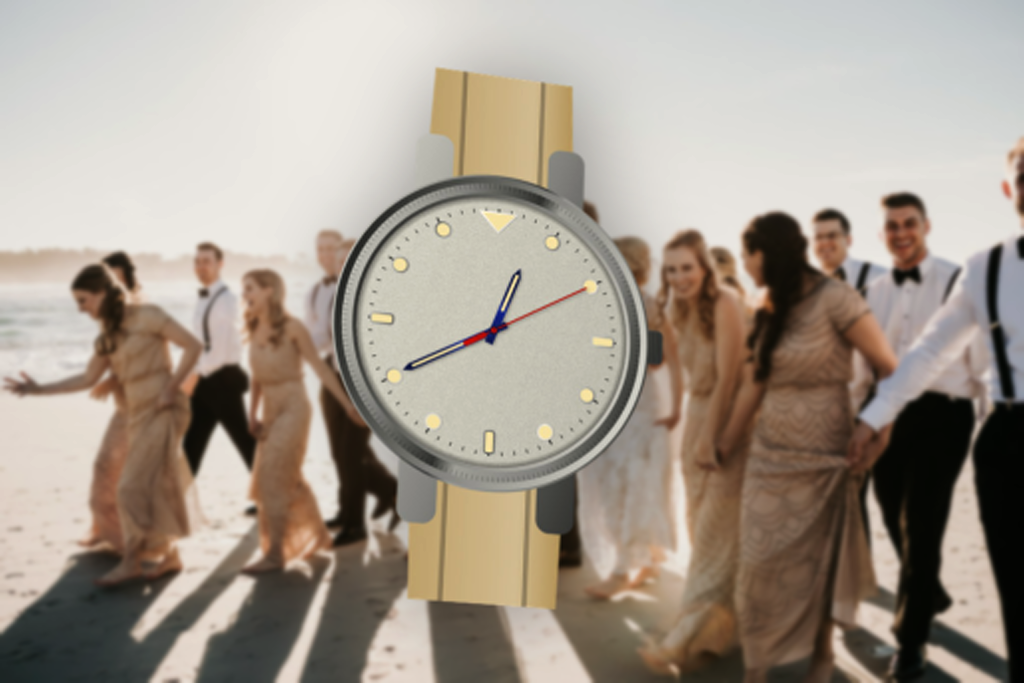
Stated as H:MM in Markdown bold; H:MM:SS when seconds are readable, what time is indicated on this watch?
**12:40:10**
